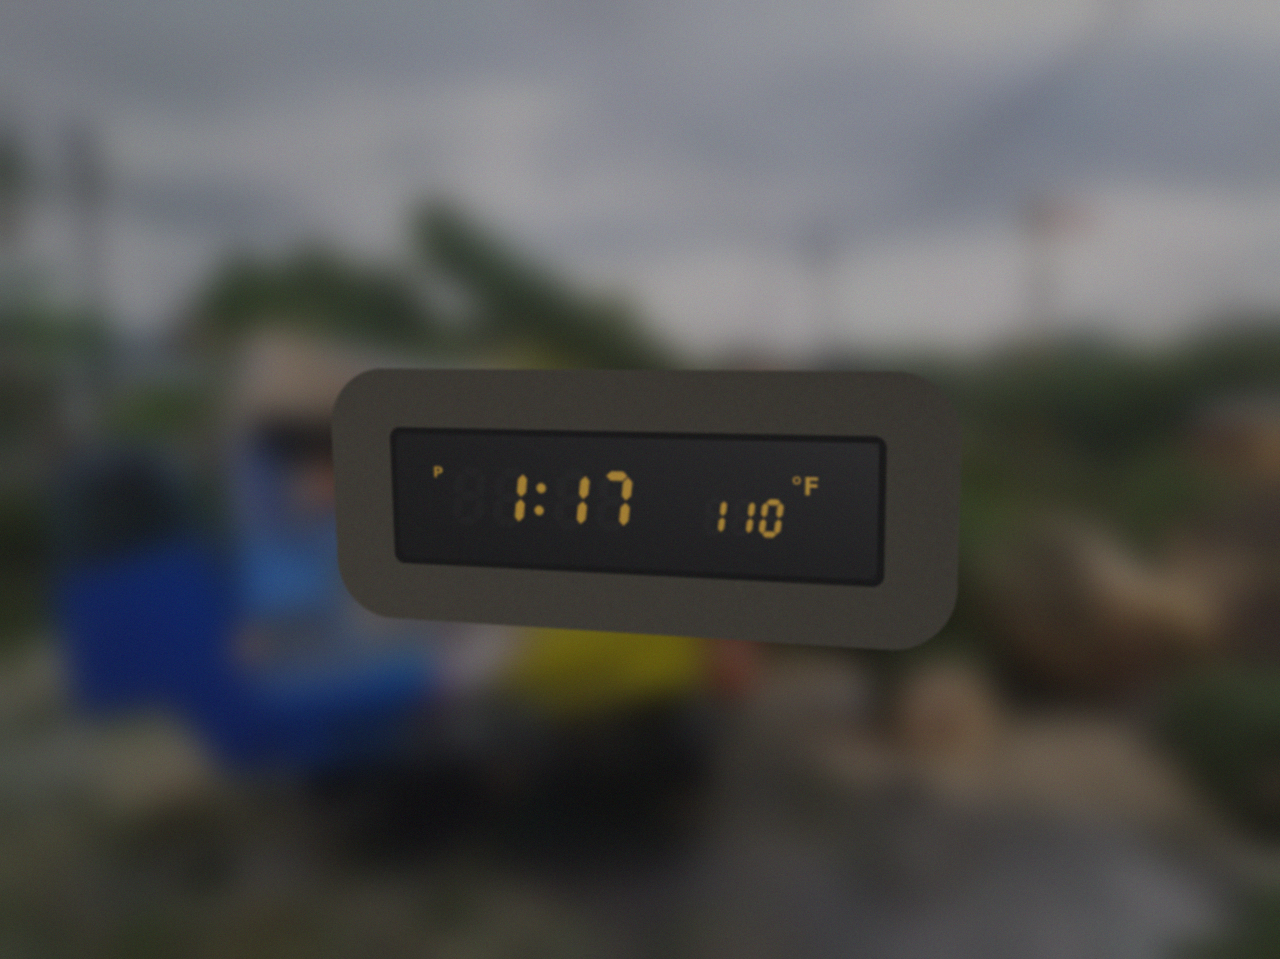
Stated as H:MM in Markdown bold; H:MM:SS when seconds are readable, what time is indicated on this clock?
**1:17**
